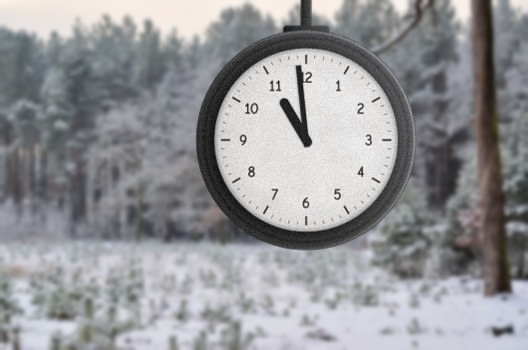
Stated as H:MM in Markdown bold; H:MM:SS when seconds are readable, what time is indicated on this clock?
**10:59**
